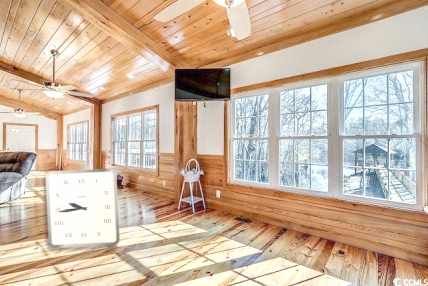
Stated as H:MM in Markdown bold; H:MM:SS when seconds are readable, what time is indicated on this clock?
**9:44**
